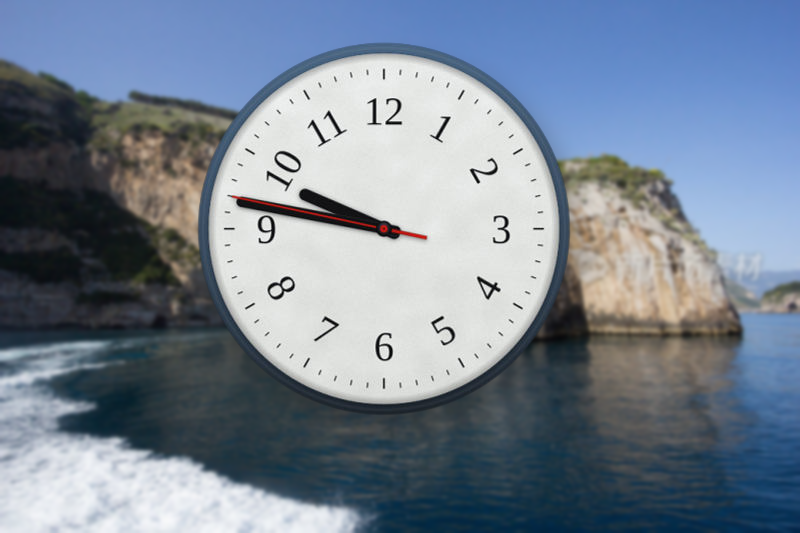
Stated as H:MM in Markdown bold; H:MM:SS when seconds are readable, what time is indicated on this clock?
**9:46:47**
